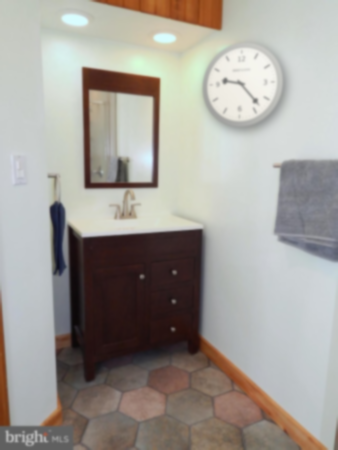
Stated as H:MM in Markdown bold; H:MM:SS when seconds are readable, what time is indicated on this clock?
**9:23**
